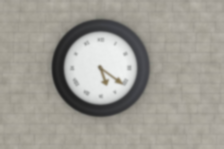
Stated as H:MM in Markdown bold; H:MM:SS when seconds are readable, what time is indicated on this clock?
**5:21**
